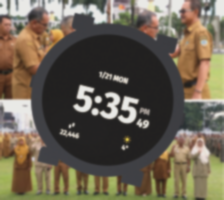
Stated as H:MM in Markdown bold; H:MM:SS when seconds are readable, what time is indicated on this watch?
**5:35:49**
